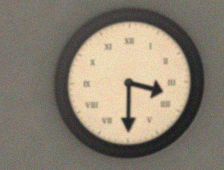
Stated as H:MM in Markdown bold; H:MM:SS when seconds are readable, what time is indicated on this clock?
**3:30**
